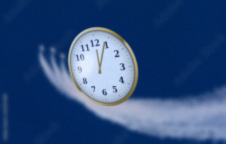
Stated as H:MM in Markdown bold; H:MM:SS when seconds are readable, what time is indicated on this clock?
**12:04**
